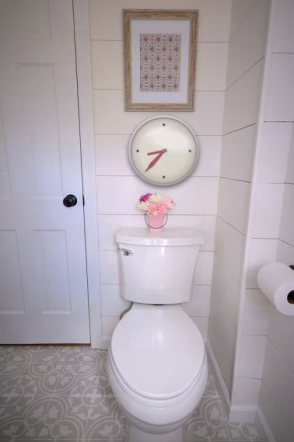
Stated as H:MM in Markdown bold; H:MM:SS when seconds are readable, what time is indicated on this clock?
**8:37**
